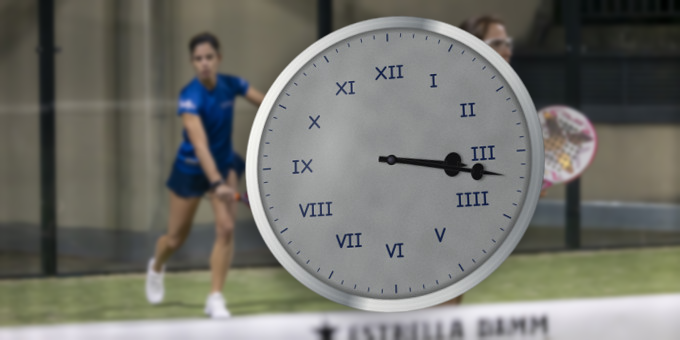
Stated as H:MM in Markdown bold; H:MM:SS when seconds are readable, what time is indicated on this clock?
**3:17**
